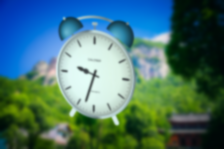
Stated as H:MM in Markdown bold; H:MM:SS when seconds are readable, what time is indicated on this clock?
**9:33**
